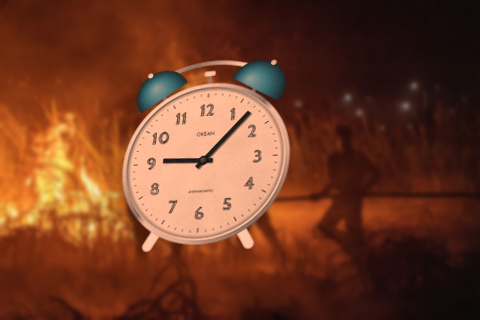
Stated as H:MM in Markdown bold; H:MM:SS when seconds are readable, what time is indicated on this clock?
**9:07**
